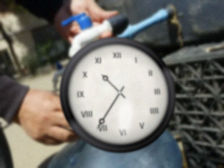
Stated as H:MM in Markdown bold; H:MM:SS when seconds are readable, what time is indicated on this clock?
**10:36**
